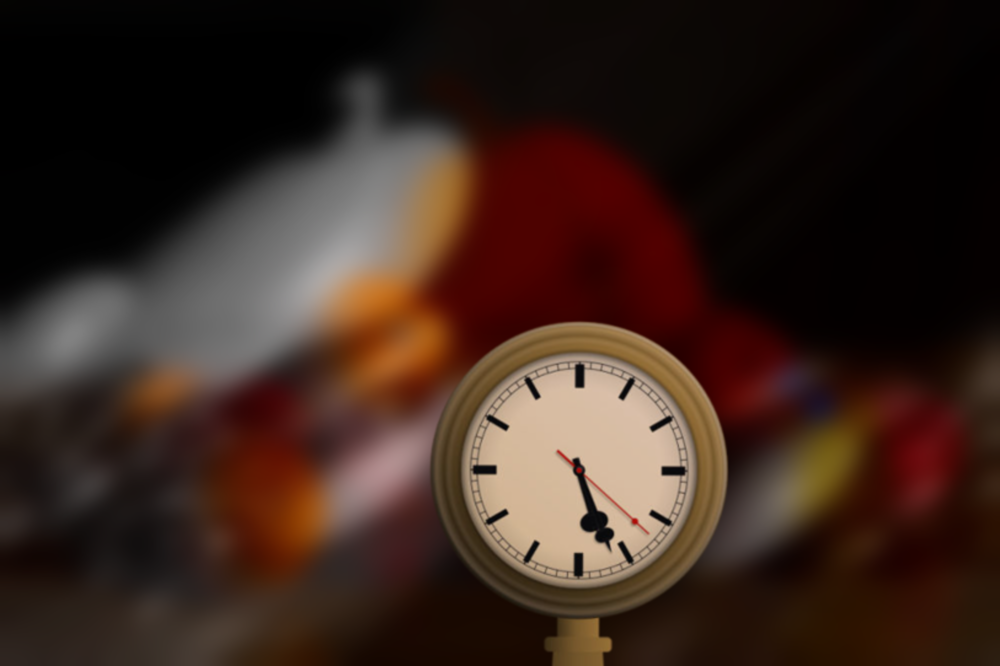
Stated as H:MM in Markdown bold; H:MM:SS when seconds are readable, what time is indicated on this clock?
**5:26:22**
